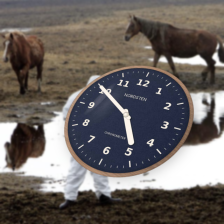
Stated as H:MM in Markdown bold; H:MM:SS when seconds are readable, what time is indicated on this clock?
**4:50**
